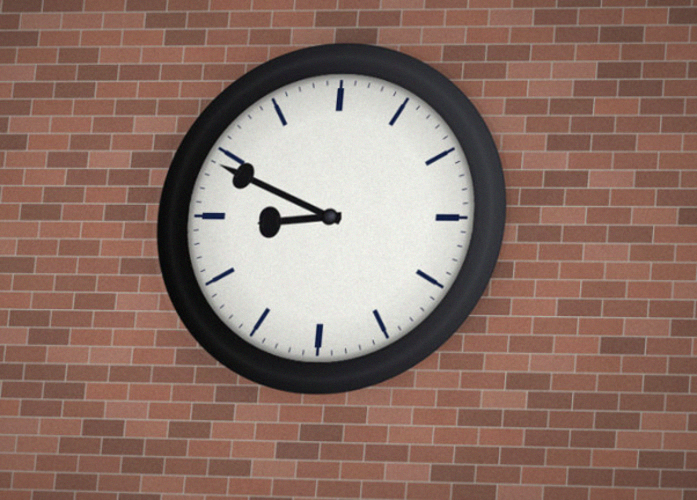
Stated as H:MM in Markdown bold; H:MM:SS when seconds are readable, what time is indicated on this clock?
**8:49**
